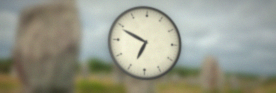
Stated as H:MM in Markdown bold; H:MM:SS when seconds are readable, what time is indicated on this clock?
**6:49**
